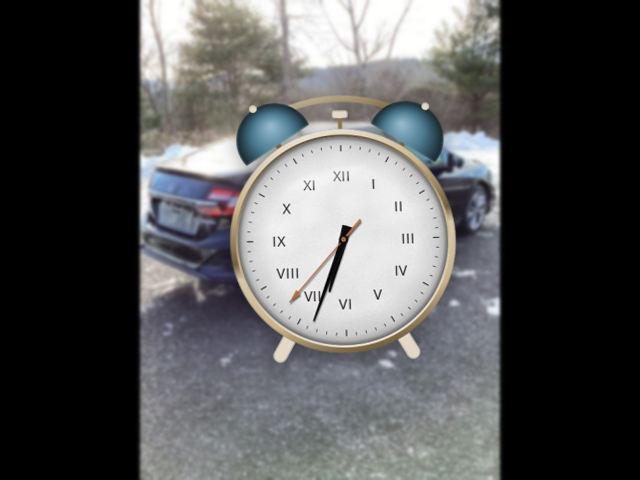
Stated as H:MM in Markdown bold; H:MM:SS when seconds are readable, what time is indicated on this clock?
**6:33:37**
